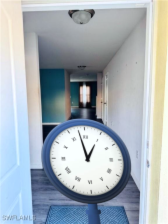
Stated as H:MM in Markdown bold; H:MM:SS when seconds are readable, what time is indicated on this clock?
**12:58**
